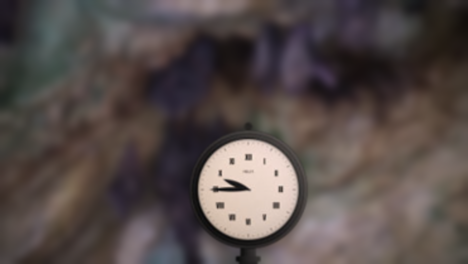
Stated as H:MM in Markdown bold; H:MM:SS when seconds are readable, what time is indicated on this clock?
**9:45**
